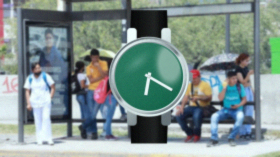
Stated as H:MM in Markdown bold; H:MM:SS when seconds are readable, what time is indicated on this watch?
**6:20**
